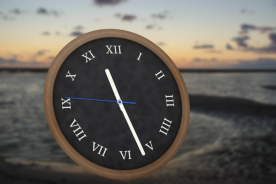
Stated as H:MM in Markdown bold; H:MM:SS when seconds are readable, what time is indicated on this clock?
**11:26:46**
